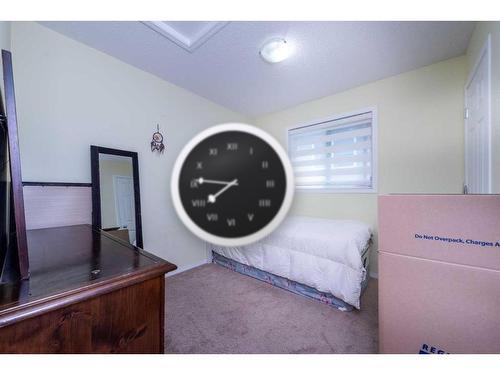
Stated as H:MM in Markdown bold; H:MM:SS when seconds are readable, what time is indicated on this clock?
**7:46**
